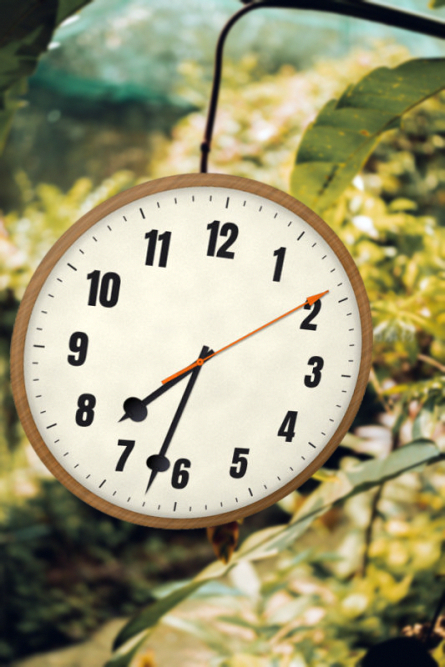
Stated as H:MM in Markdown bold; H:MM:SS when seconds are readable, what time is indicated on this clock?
**7:32:09**
